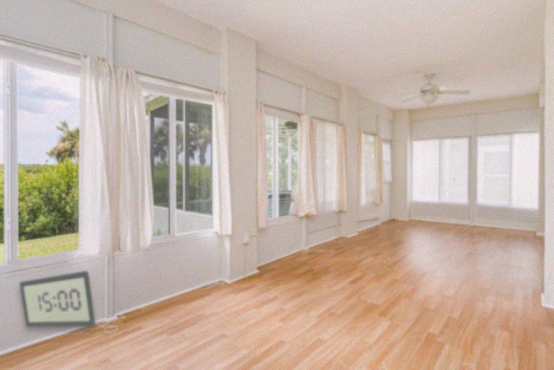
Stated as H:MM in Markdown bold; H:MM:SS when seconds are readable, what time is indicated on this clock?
**15:00**
